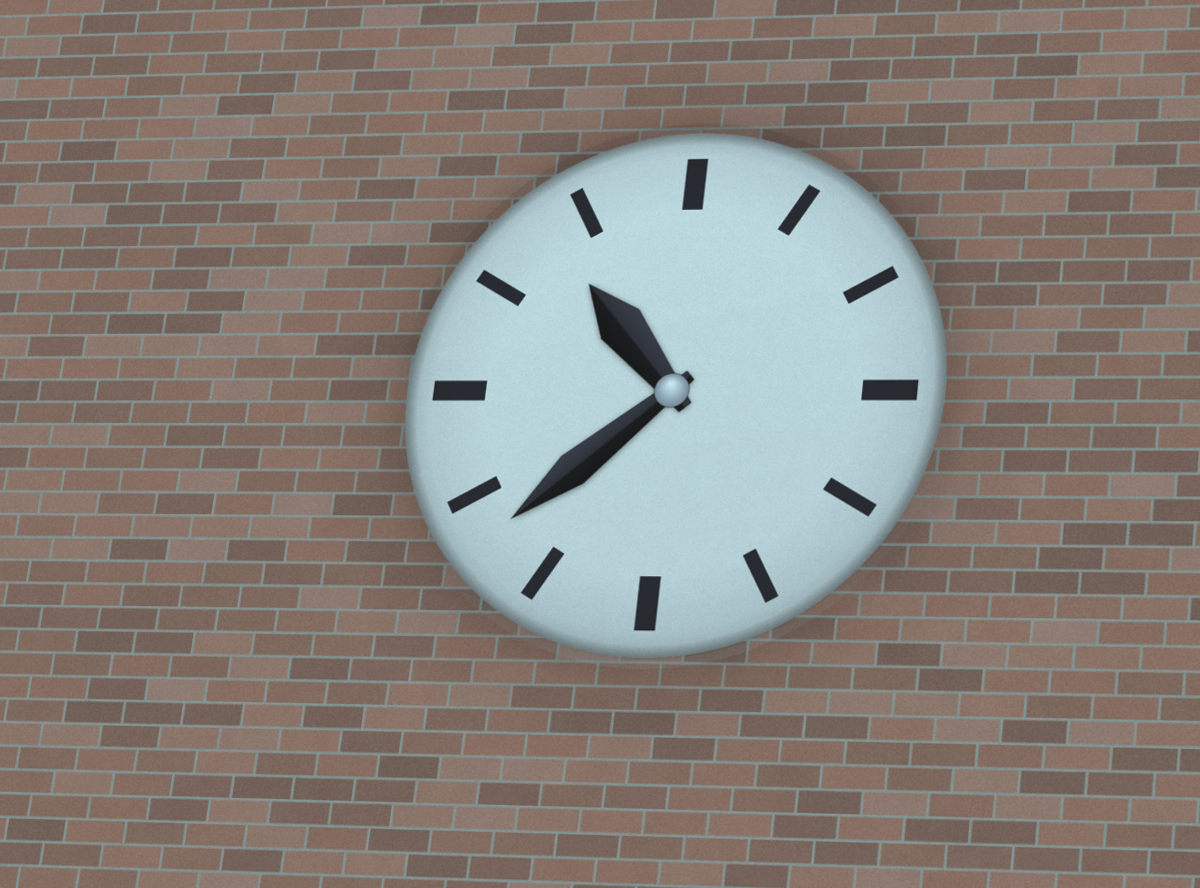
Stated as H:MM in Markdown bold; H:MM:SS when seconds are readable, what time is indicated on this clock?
**10:38**
